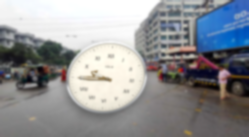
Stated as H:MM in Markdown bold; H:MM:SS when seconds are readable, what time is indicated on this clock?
**9:45**
